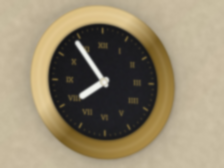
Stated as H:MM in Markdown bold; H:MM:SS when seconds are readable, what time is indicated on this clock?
**7:54**
